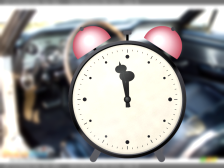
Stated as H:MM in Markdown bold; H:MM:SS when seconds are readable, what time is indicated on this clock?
**11:58**
